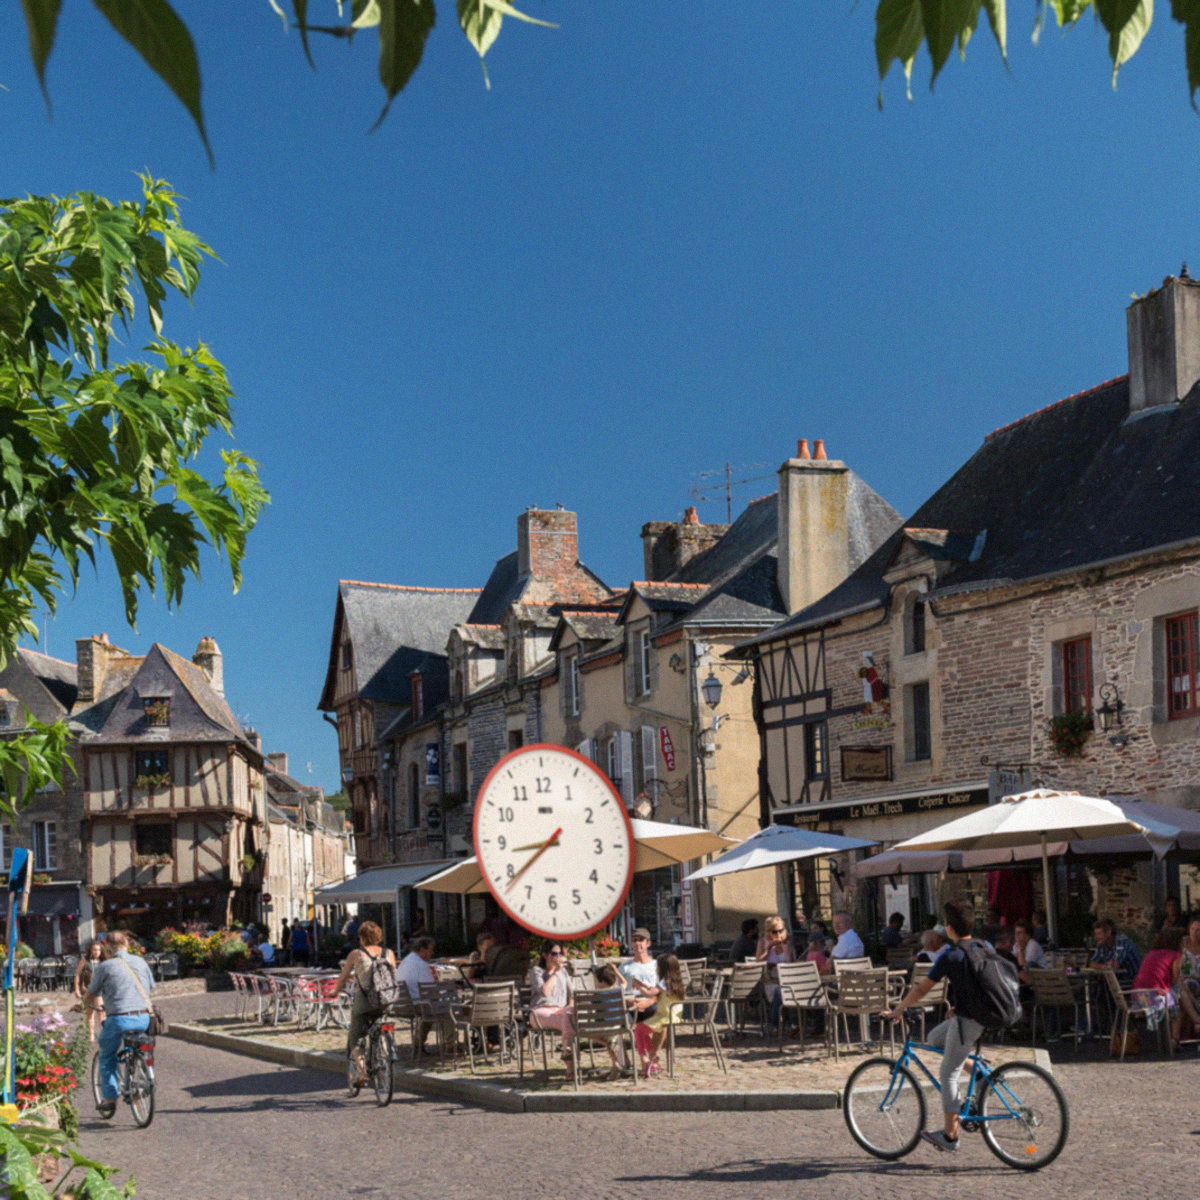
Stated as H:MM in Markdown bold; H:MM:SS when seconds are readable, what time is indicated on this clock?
**8:38:38**
